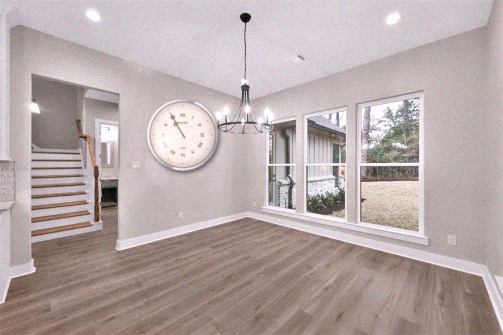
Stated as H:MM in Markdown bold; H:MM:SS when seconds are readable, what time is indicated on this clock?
**10:55**
